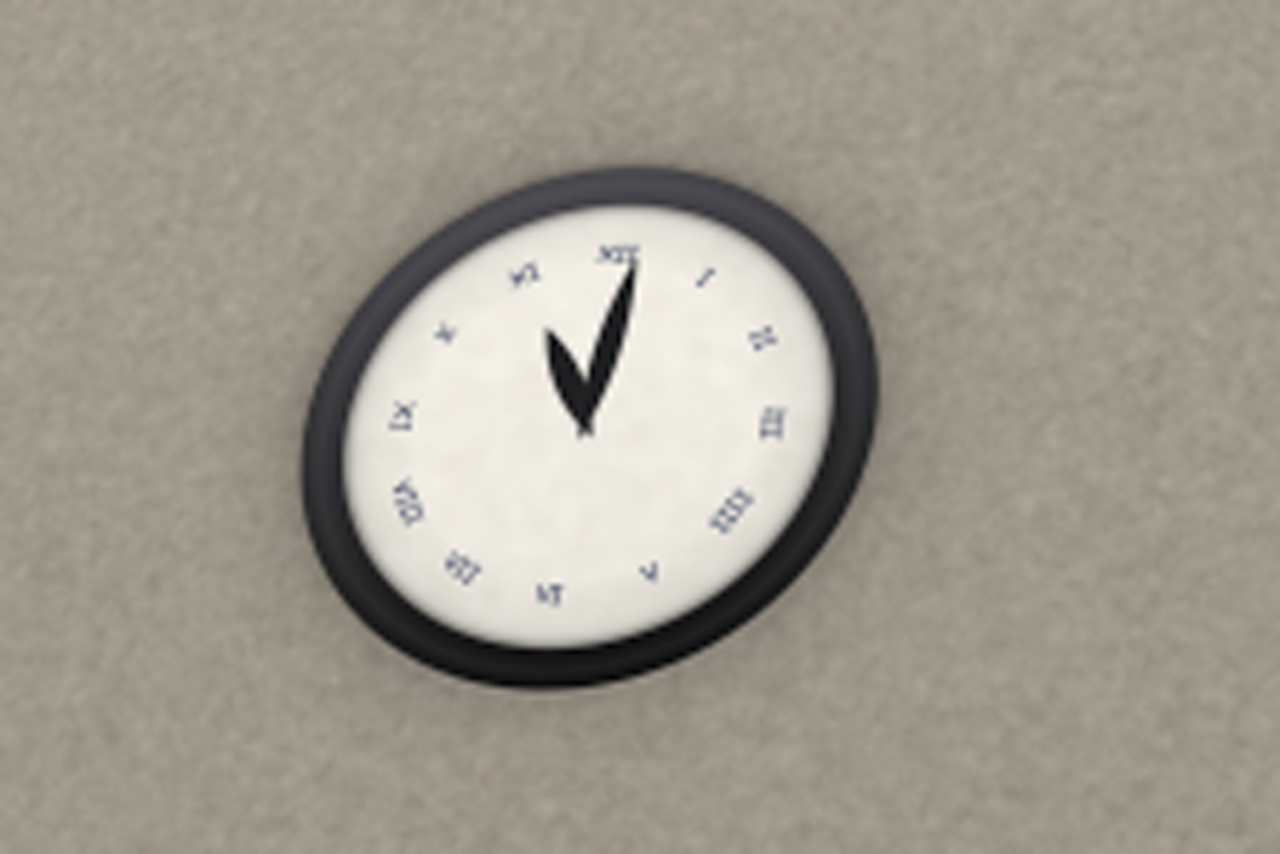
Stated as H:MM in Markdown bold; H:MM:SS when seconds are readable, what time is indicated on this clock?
**11:01**
